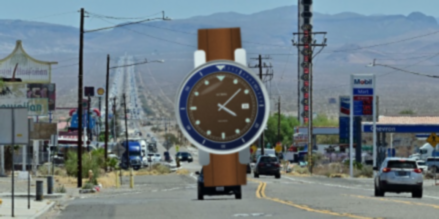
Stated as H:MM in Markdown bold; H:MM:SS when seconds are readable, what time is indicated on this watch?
**4:08**
